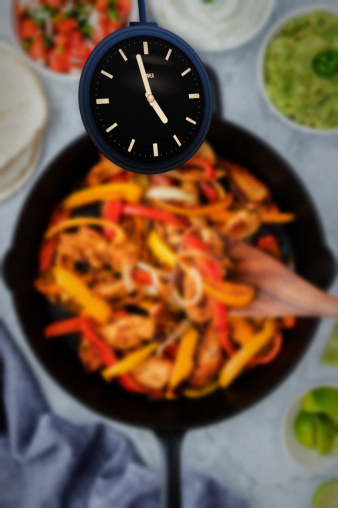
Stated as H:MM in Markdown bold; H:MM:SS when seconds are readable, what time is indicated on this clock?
**4:58**
